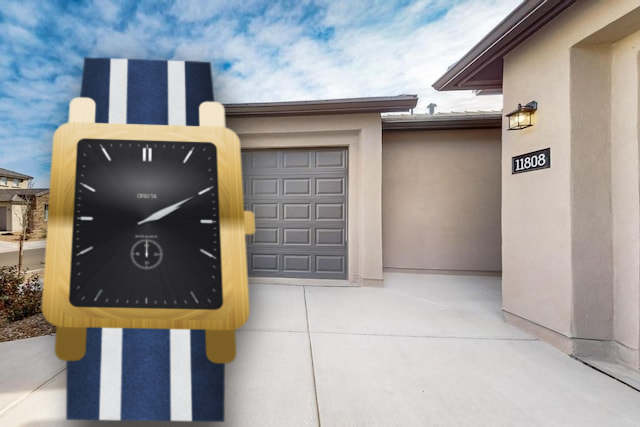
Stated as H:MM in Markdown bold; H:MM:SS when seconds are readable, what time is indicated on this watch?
**2:10**
